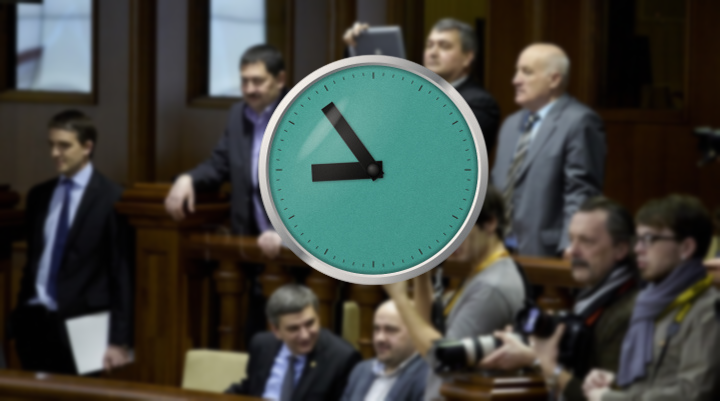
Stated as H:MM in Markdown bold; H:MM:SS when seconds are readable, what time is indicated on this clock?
**8:54**
